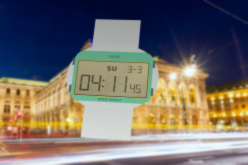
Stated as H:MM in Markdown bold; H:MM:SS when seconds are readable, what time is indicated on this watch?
**4:11**
